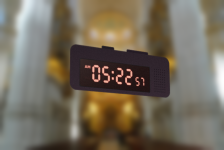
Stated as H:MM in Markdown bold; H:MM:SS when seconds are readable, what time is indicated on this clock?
**5:22:57**
